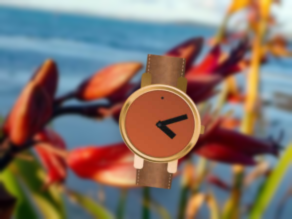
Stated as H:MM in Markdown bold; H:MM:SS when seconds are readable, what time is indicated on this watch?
**4:11**
